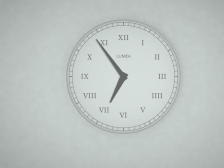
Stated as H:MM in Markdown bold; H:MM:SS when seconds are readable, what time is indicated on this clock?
**6:54**
